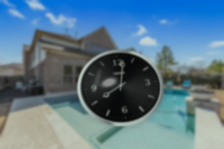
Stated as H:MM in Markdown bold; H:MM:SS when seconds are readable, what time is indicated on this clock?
**8:02**
